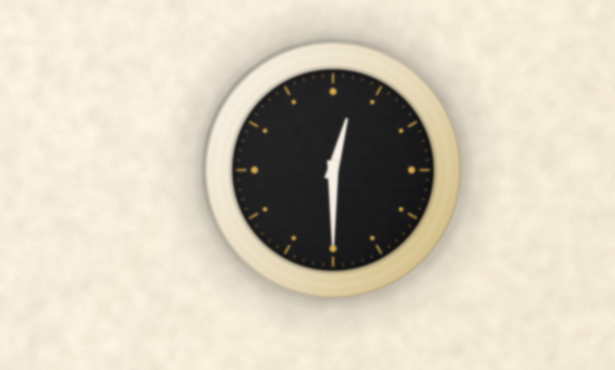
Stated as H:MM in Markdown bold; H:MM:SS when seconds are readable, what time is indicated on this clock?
**12:30**
